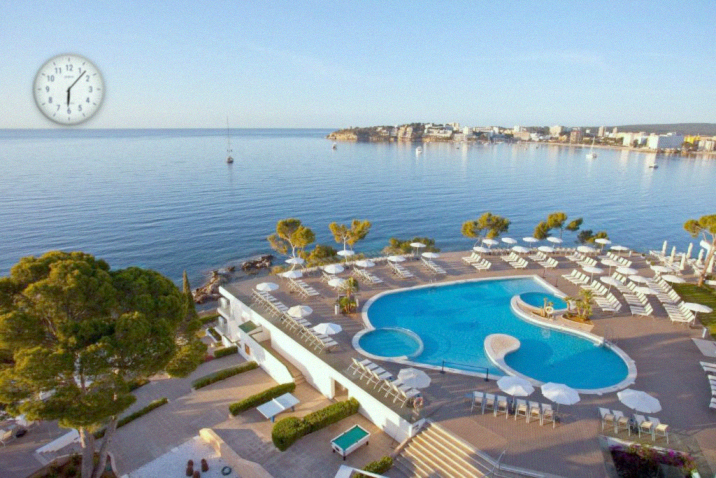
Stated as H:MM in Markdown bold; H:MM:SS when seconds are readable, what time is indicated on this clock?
**6:07**
